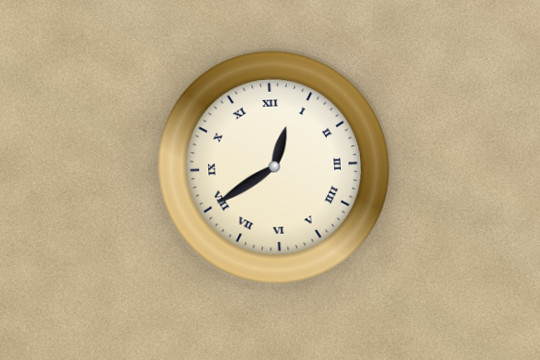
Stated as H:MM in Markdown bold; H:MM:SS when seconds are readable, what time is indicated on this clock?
**12:40**
